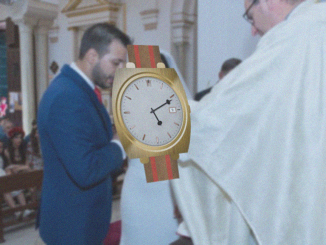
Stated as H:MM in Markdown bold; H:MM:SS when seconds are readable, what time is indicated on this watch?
**5:11**
